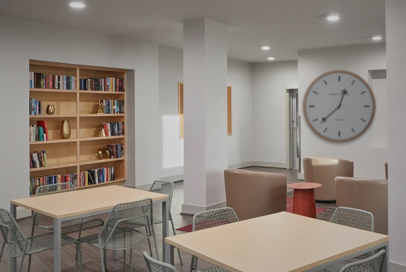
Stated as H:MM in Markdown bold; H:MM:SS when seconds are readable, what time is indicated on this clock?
**12:38**
